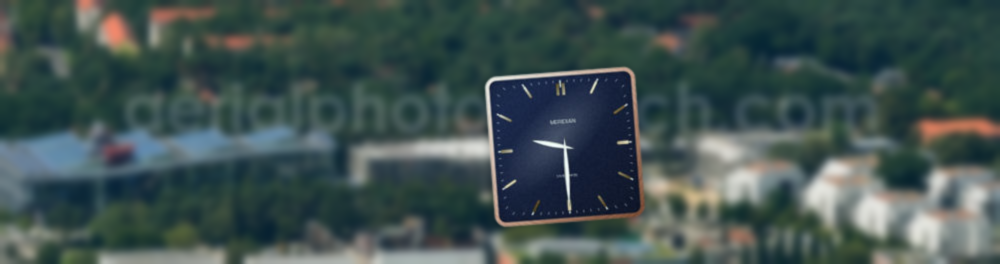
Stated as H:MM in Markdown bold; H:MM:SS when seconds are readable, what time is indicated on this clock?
**9:30**
